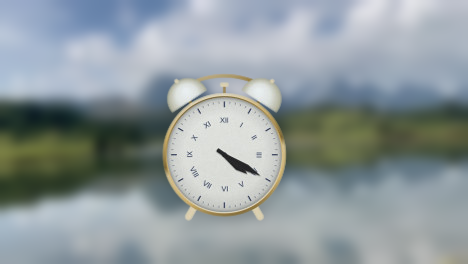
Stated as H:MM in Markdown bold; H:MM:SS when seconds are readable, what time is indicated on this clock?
**4:20**
